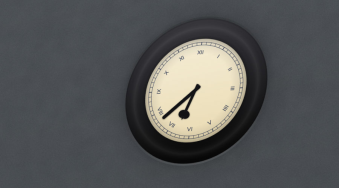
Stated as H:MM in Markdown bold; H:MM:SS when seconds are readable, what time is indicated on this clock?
**6:38**
